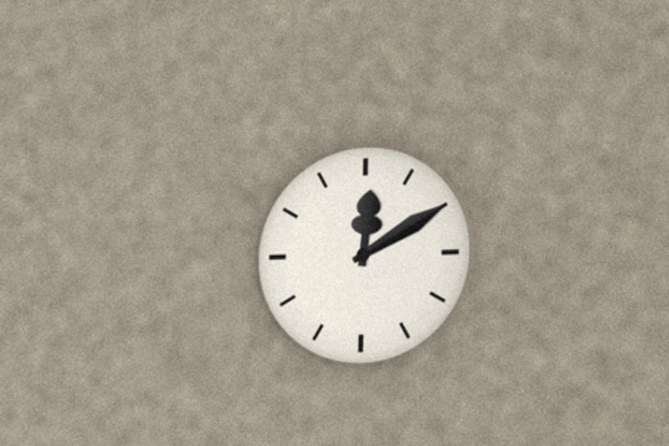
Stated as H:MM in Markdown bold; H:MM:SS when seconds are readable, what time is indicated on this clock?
**12:10**
